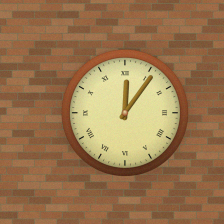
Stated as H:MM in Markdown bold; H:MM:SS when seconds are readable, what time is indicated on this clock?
**12:06**
